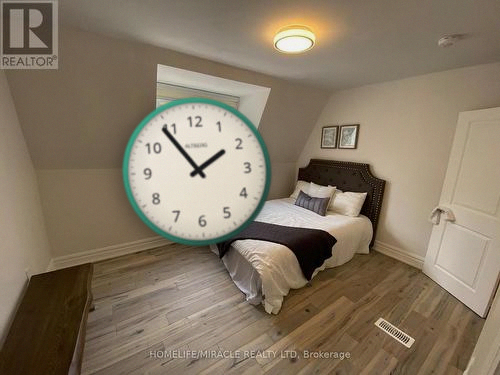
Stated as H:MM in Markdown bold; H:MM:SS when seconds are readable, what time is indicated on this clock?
**1:54**
